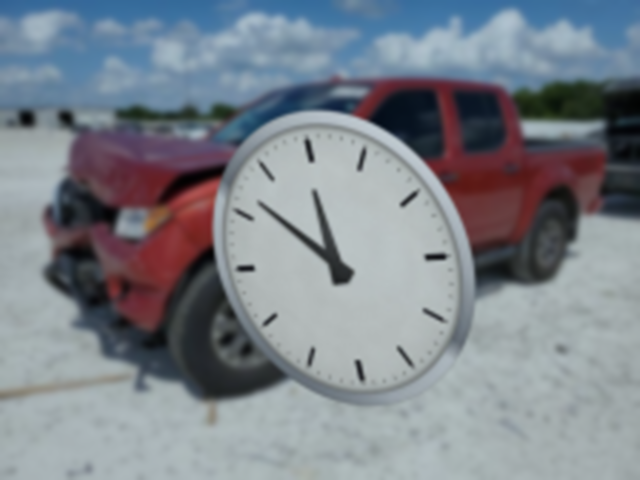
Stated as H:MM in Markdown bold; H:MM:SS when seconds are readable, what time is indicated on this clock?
**11:52**
